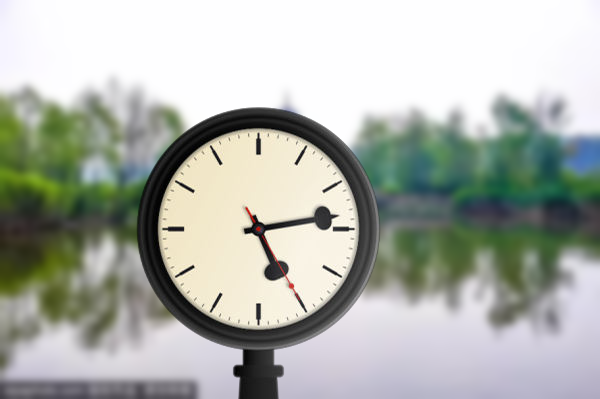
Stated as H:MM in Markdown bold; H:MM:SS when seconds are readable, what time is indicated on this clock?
**5:13:25**
